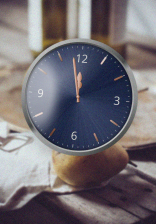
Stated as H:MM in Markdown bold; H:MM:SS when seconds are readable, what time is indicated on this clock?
**11:58**
